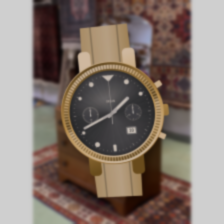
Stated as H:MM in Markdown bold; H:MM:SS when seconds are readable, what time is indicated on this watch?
**1:41**
